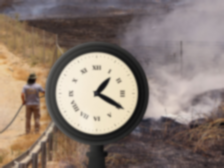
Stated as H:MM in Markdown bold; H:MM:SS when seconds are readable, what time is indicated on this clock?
**1:20**
